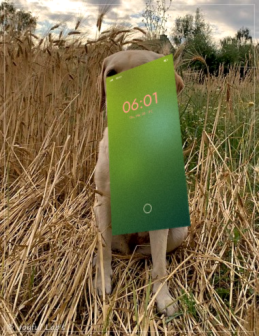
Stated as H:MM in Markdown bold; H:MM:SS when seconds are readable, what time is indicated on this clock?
**6:01**
